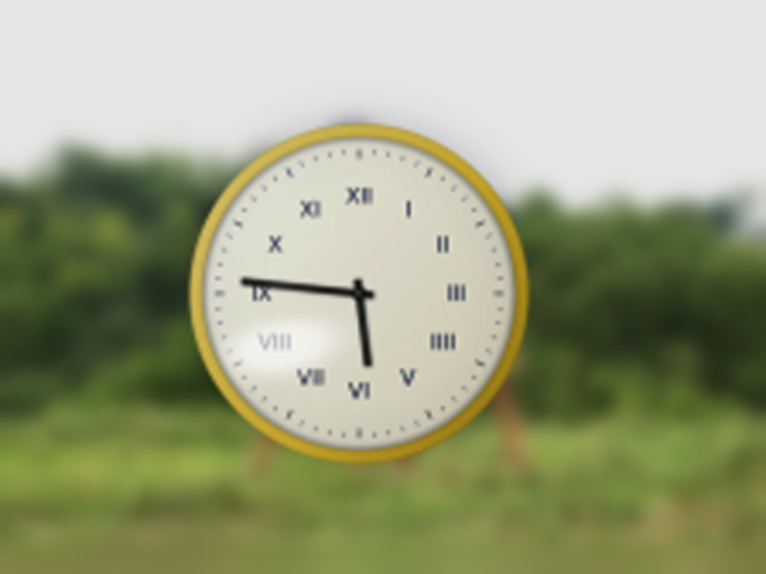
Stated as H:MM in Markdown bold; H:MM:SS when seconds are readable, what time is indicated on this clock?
**5:46**
